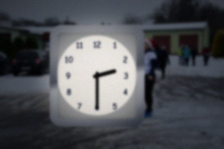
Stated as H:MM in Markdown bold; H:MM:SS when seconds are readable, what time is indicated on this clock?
**2:30**
